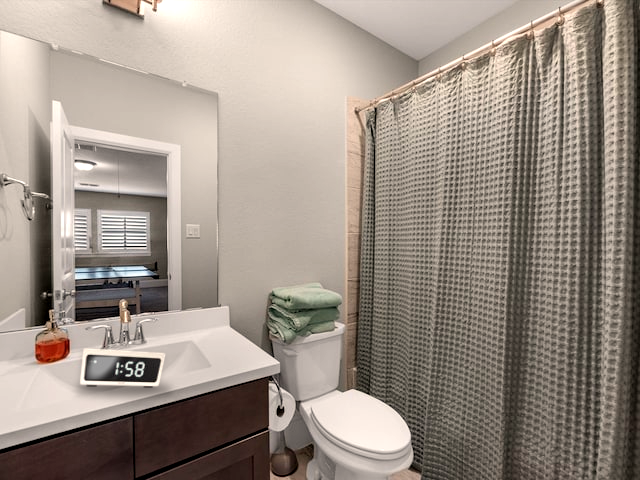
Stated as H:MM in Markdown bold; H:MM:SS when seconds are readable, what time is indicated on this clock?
**1:58**
